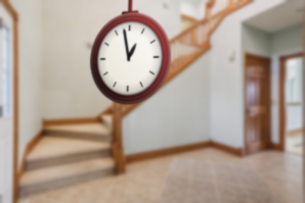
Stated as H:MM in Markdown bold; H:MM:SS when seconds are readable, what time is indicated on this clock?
**12:58**
